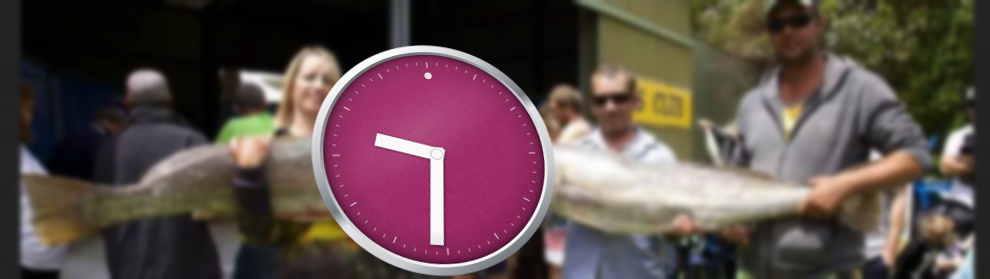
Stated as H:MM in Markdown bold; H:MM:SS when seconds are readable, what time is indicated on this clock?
**9:31**
